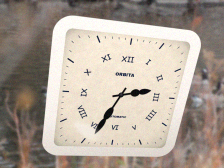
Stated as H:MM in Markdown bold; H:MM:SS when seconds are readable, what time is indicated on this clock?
**2:34**
